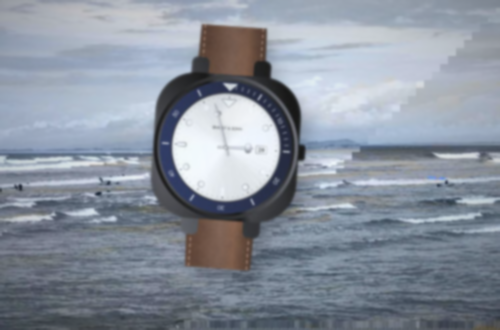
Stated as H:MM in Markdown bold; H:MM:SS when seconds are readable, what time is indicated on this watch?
**2:57**
